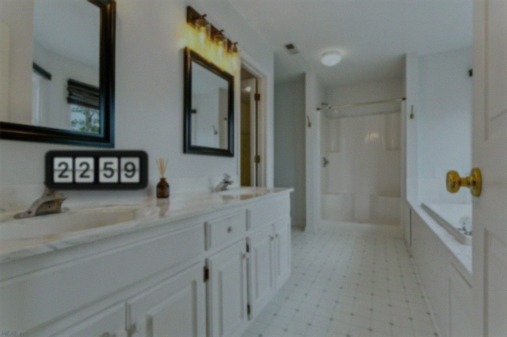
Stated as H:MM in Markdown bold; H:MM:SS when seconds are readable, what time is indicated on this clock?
**22:59**
